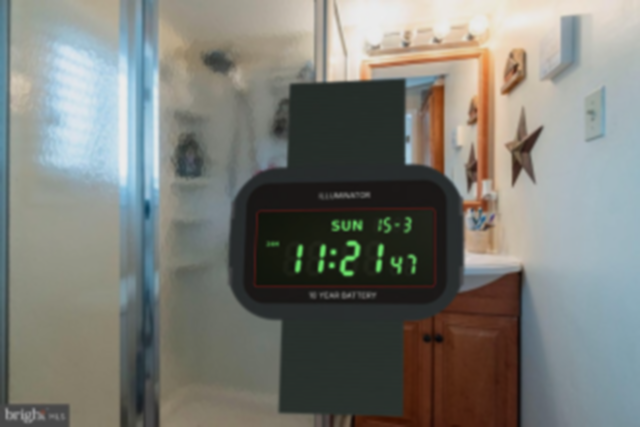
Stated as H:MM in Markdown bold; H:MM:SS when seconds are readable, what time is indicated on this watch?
**11:21:47**
